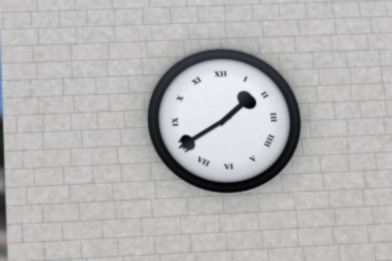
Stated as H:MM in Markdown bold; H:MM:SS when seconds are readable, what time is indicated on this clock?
**1:40**
